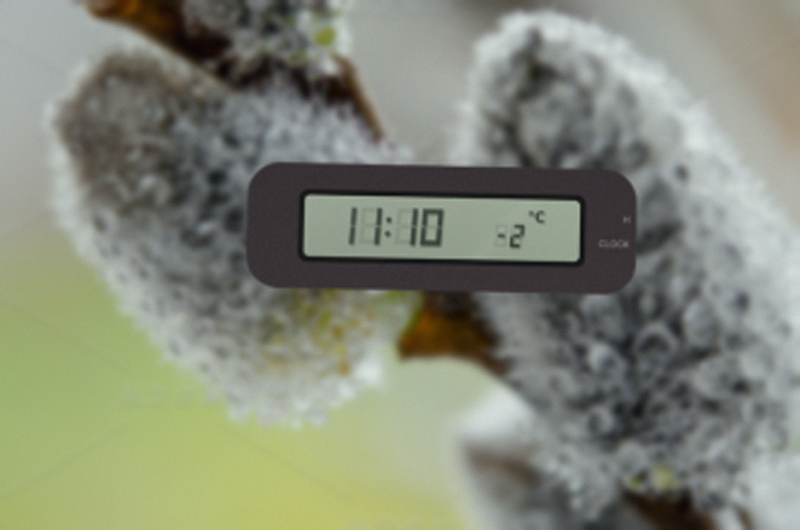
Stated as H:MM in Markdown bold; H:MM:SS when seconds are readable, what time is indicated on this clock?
**11:10**
